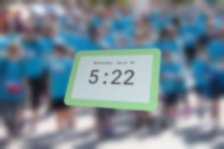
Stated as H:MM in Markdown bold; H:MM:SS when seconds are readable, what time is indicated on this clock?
**5:22**
